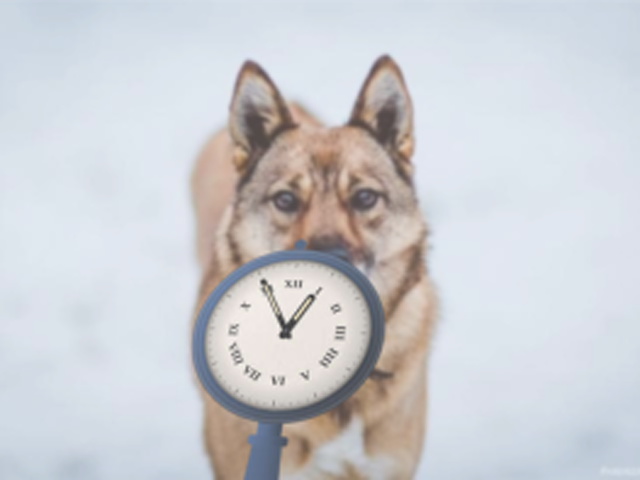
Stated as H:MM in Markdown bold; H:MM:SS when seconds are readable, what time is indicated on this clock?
**12:55**
